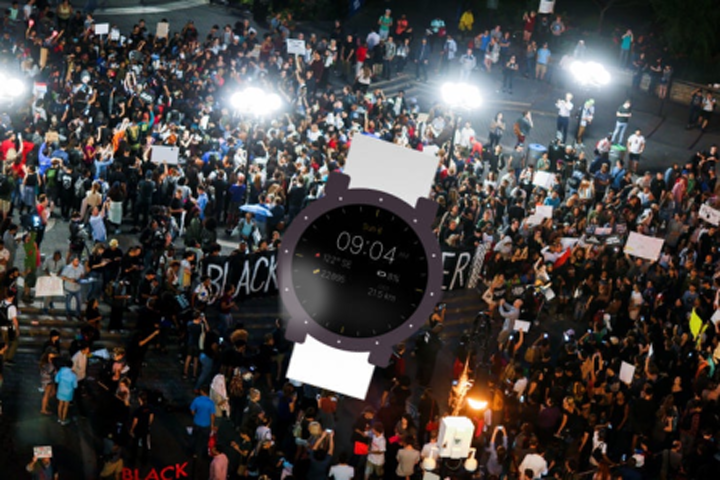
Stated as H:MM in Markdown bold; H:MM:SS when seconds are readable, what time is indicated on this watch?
**9:04**
